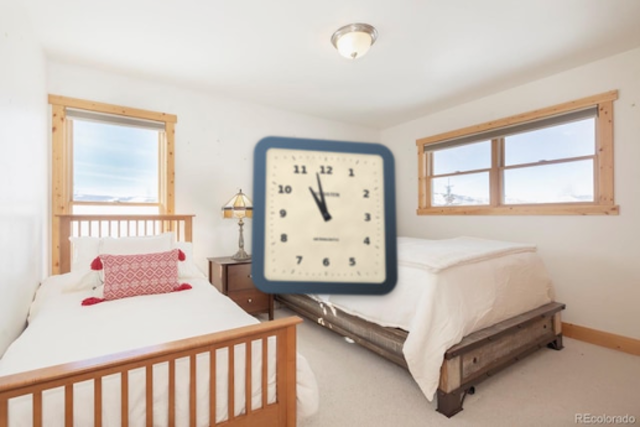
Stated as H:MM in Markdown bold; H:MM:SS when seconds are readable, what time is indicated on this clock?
**10:58**
